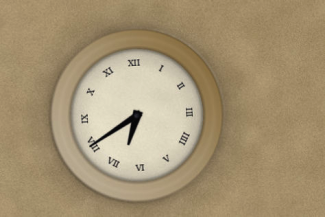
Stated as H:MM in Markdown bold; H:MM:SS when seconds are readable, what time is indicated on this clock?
**6:40**
